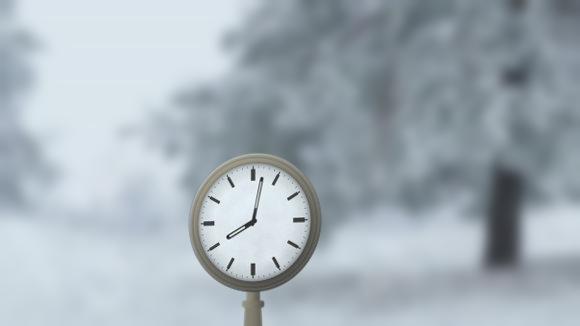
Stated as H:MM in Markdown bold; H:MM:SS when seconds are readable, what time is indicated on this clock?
**8:02**
